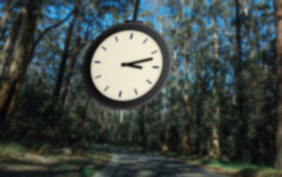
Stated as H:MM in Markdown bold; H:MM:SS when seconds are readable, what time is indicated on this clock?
**3:12**
